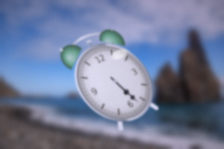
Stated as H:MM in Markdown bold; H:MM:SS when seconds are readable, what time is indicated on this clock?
**5:27**
